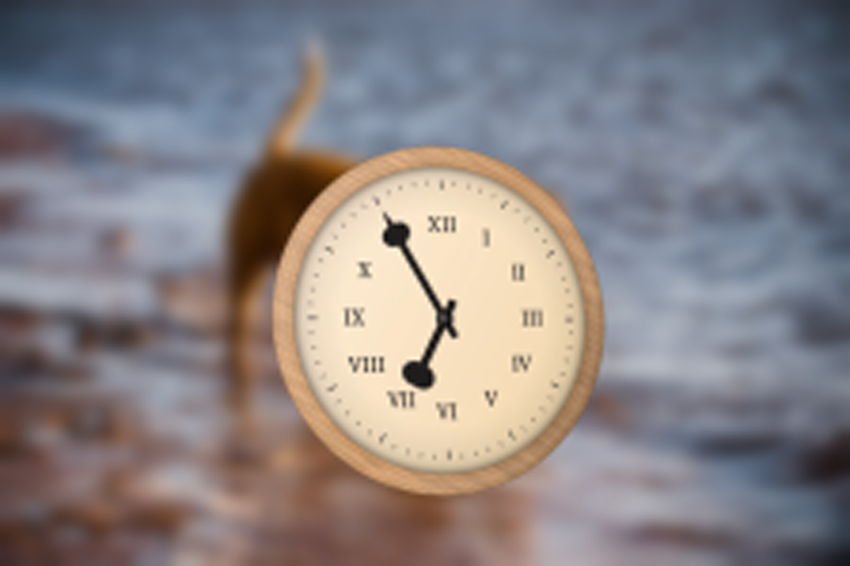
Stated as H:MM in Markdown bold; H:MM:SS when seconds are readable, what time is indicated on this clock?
**6:55**
